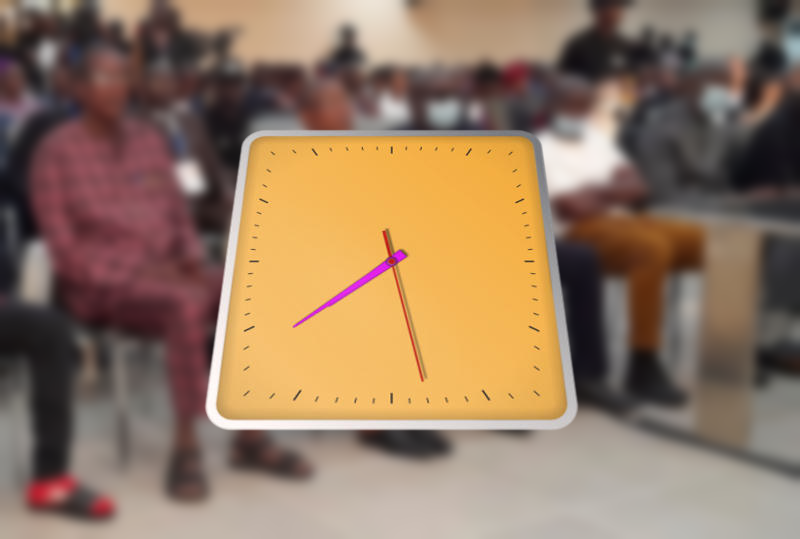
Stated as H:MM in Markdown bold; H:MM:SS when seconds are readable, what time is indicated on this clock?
**7:38:28**
